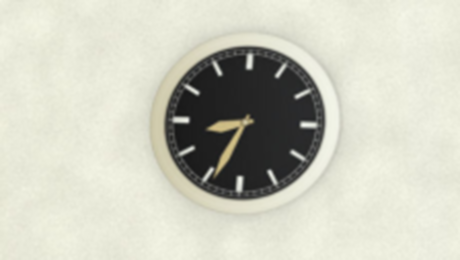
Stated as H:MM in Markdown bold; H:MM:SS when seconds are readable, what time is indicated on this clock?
**8:34**
